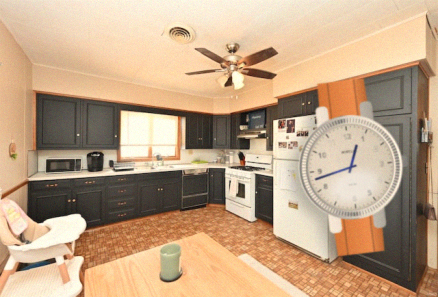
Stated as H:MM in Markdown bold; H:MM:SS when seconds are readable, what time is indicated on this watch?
**12:43**
